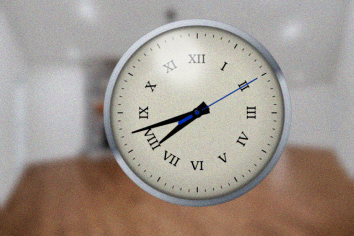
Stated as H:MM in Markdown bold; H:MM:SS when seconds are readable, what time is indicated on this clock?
**7:42:10**
